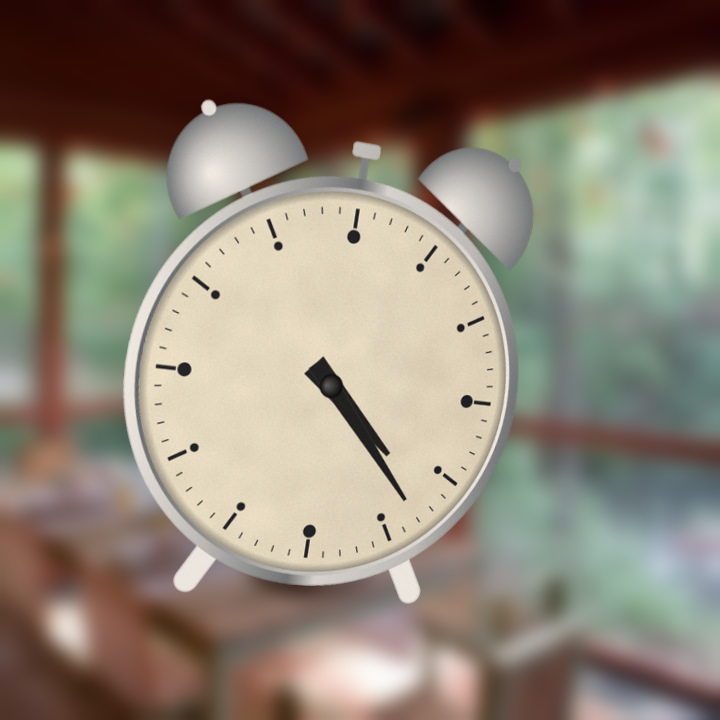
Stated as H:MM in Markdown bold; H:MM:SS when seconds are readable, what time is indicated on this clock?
**4:23**
